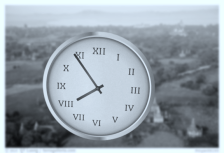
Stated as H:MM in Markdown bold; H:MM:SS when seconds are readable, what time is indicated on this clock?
**7:54**
